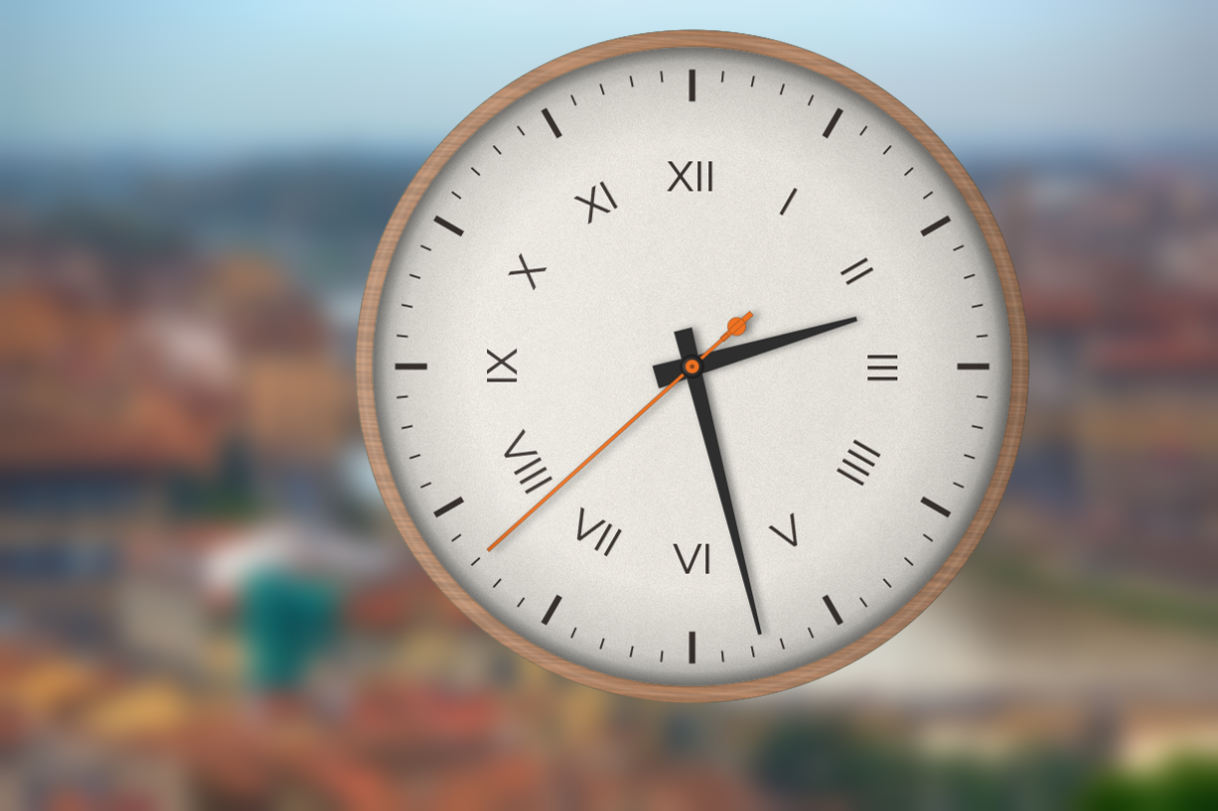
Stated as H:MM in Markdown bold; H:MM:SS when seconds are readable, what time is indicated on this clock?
**2:27:38**
